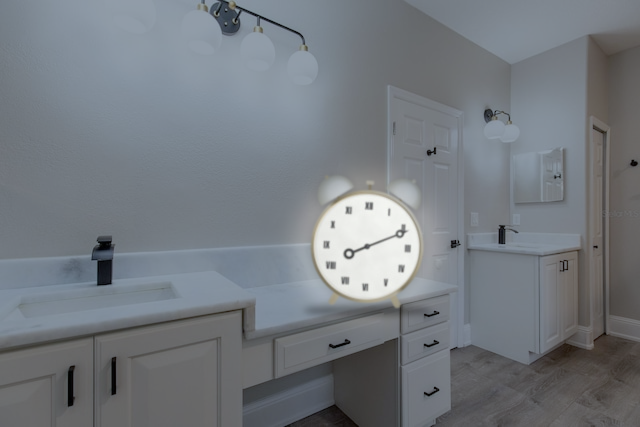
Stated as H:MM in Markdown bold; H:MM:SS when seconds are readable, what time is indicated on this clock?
**8:11**
